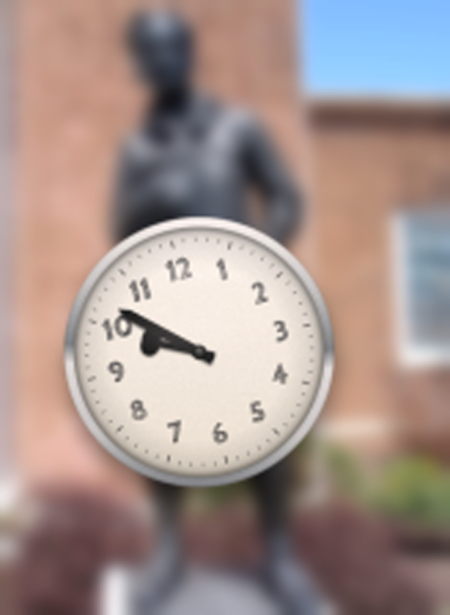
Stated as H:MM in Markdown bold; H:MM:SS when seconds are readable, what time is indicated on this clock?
**9:52**
